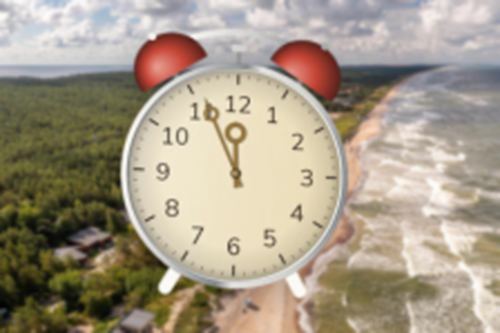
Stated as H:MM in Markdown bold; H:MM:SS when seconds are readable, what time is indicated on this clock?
**11:56**
